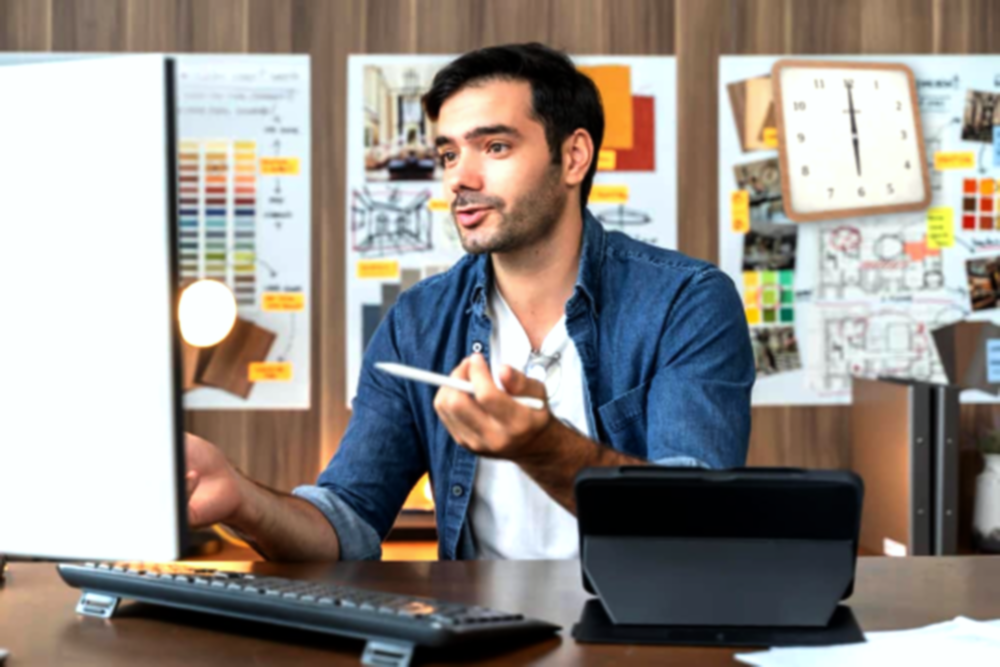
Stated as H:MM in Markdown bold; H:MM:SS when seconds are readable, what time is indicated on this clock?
**6:00**
